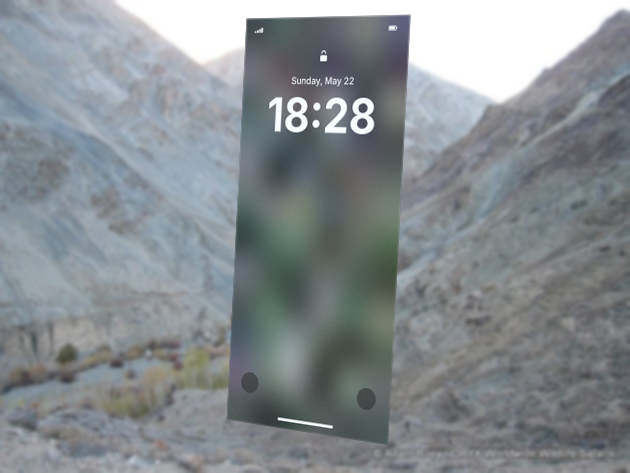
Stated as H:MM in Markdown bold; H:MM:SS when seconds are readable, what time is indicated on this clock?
**18:28**
